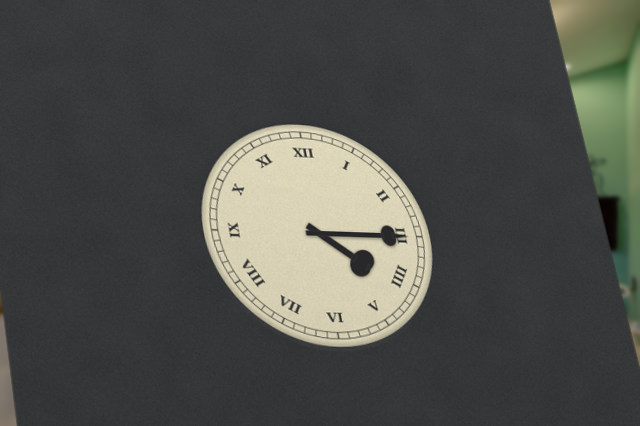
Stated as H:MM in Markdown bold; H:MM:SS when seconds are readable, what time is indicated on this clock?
**4:15**
